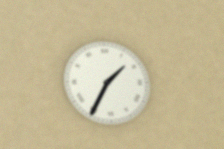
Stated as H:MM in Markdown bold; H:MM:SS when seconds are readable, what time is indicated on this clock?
**1:35**
